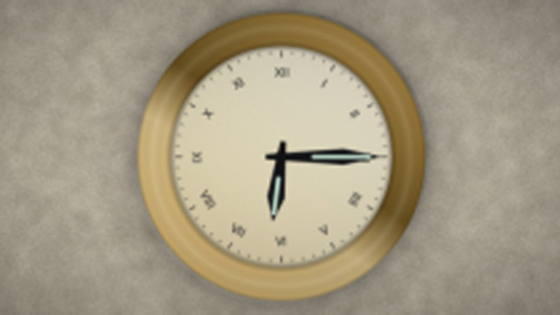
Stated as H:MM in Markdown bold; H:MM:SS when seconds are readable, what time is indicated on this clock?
**6:15**
